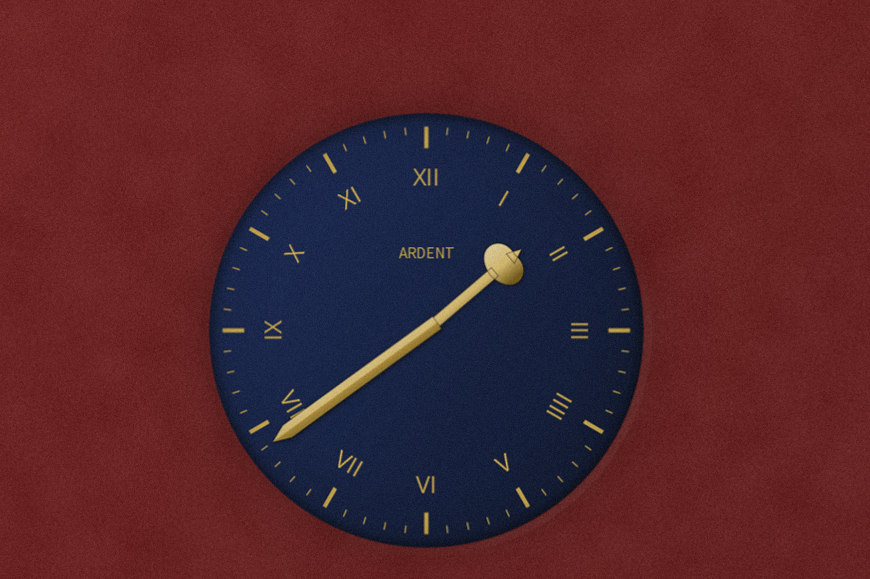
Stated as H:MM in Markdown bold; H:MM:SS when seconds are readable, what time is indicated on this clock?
**1:39**
